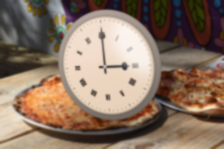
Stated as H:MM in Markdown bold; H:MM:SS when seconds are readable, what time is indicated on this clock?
**3:00**
